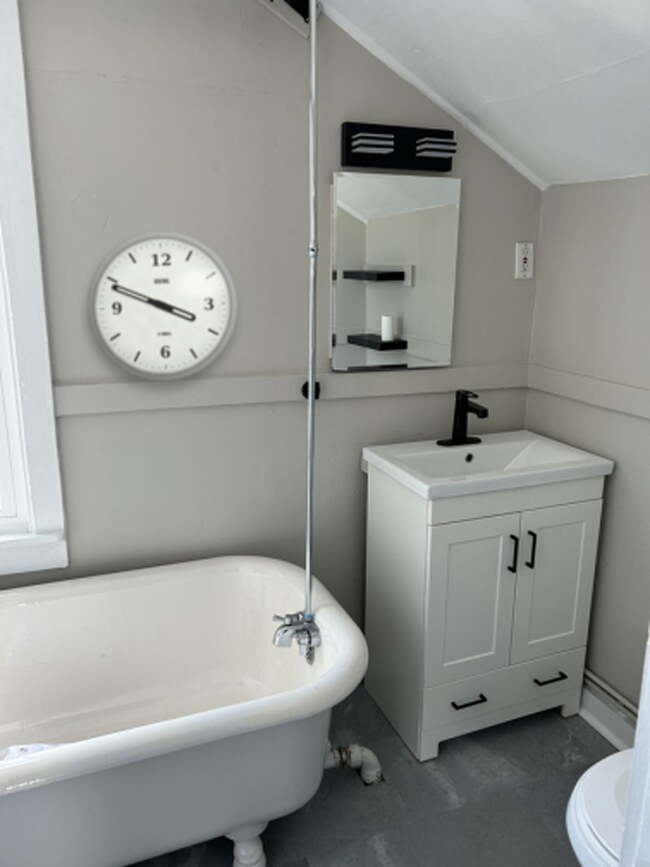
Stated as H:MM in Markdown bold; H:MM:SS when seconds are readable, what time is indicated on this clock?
**3:49**
